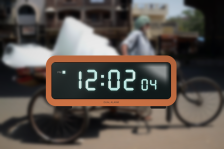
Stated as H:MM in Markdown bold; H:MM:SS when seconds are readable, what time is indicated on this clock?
**12:02:04**
